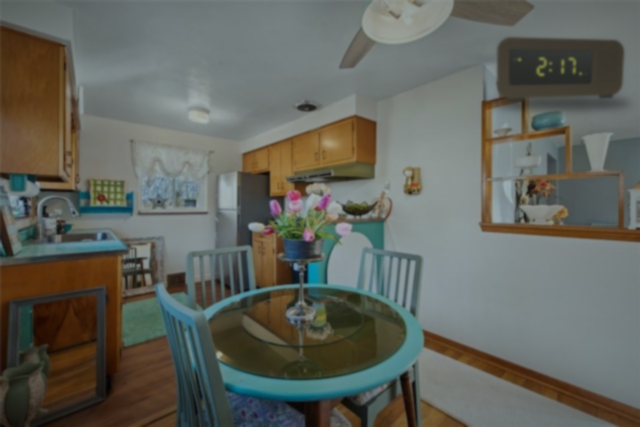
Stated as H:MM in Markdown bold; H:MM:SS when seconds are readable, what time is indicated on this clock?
**2:17**
